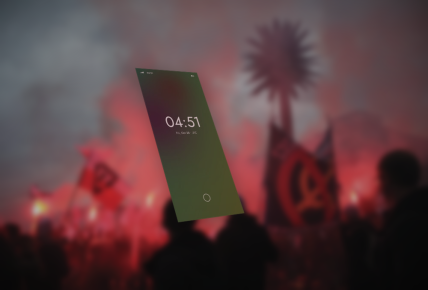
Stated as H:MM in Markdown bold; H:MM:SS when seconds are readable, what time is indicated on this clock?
**4:51**
